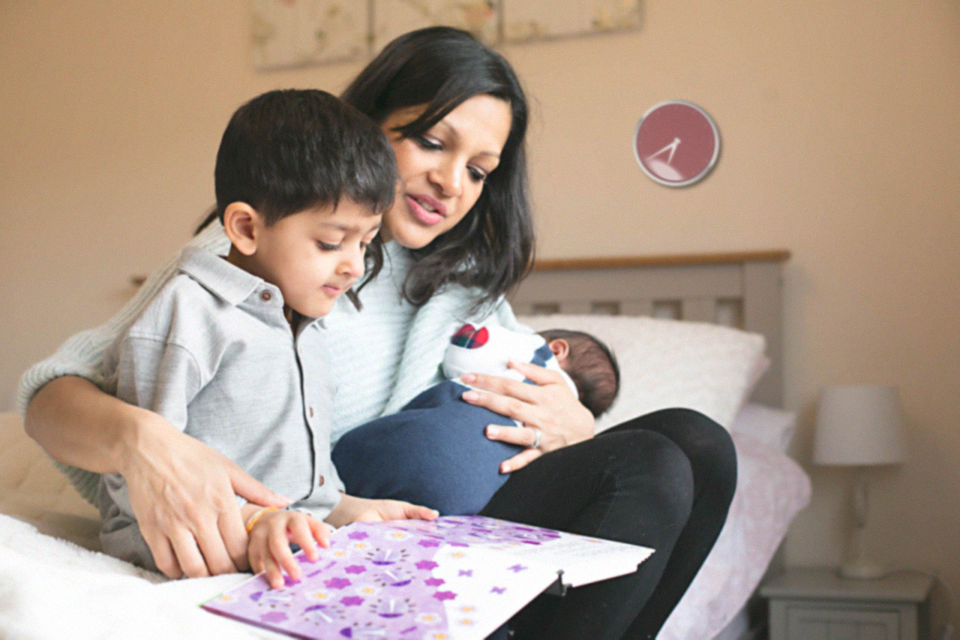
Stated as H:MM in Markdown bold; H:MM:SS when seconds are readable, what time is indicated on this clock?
**6:40**
